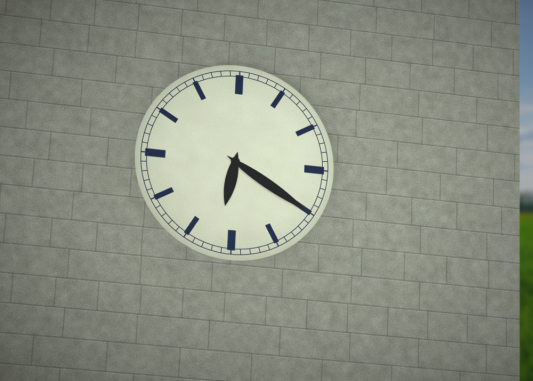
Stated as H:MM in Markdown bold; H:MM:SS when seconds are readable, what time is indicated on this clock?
**6:20**
